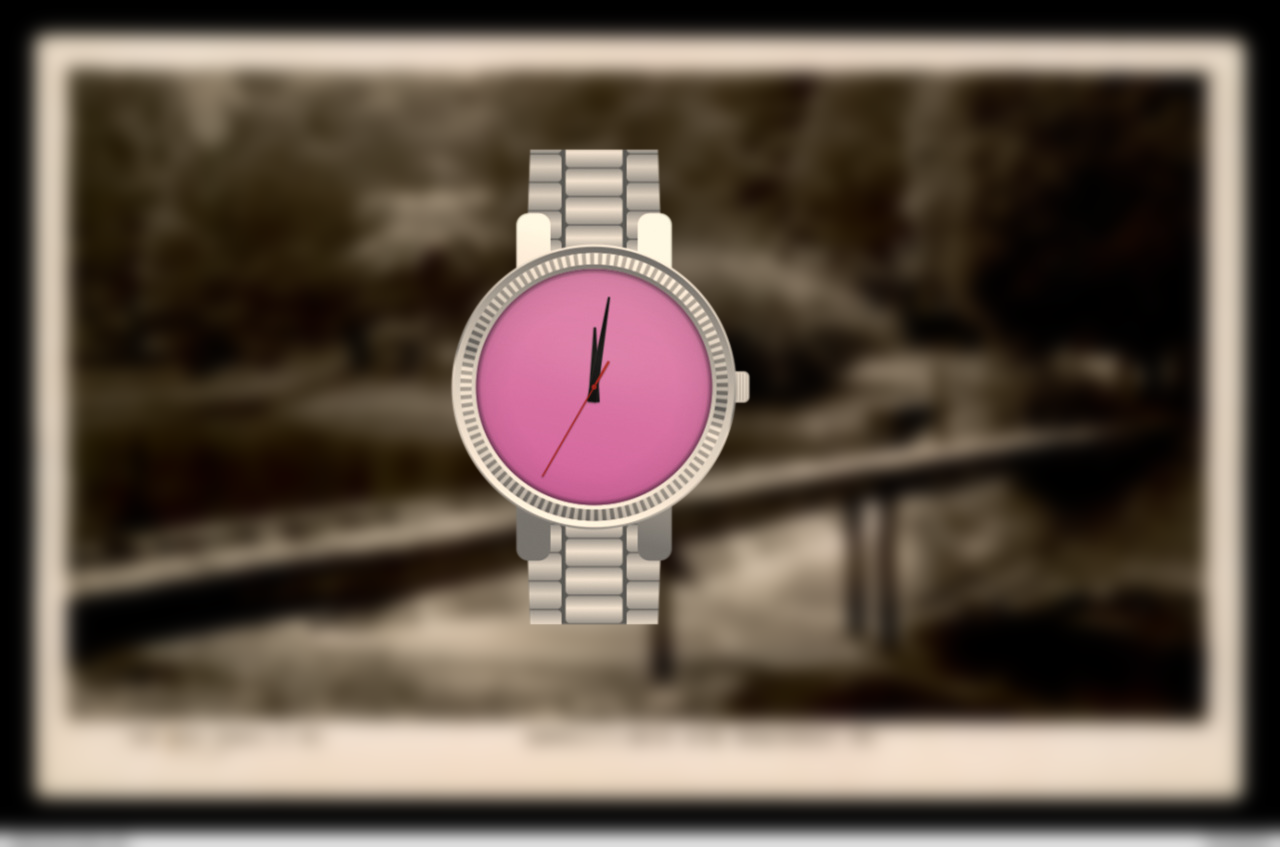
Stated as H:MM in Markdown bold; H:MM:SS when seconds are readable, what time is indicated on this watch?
**12:01:35**
